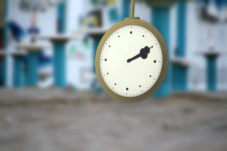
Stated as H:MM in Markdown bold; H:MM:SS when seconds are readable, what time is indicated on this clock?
**2:10**
